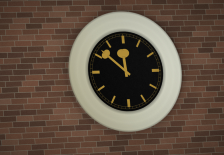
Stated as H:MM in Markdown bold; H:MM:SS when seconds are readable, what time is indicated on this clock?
**11:52**
